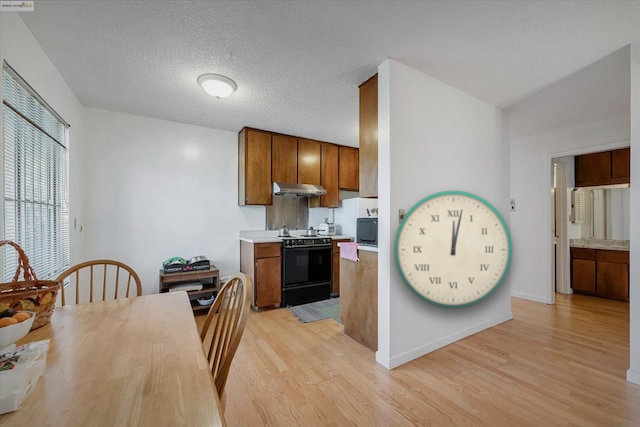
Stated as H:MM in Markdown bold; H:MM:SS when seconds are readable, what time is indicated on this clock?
**12:02**
